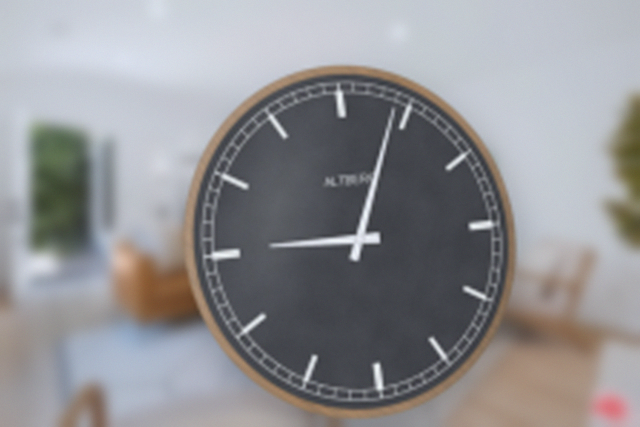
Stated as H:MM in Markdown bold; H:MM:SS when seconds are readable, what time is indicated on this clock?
**9:04**
